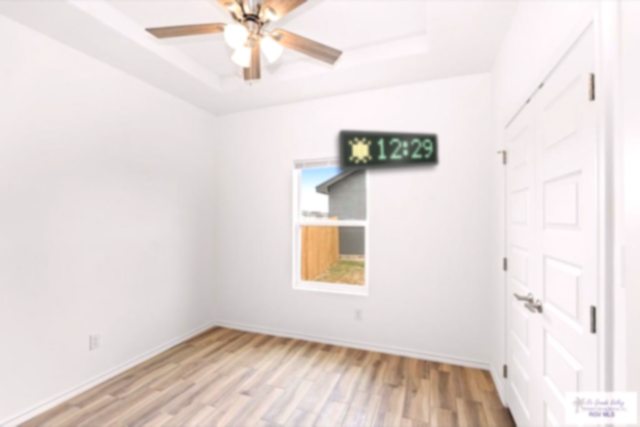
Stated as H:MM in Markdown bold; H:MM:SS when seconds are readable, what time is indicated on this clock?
**12:29**
